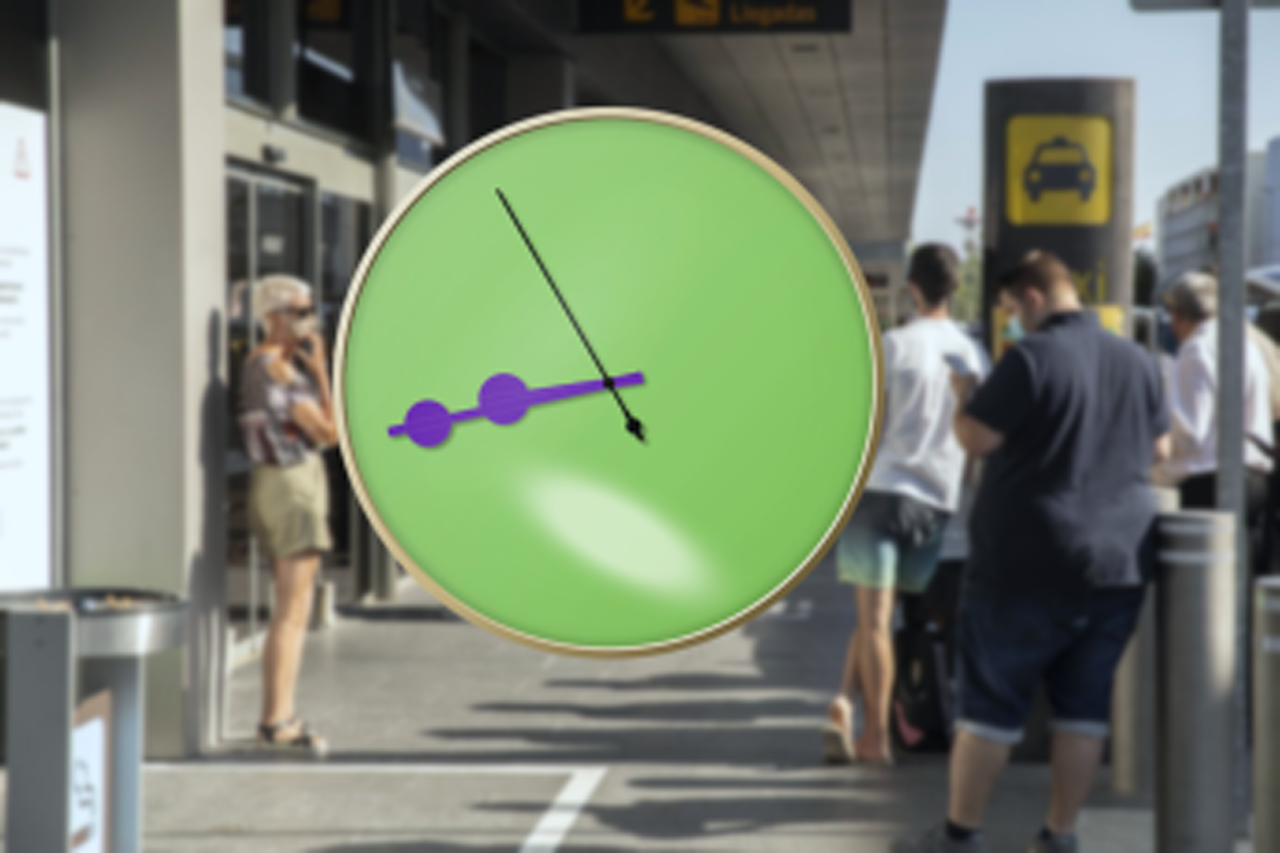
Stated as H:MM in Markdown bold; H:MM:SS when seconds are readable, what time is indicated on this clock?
**8:42:55**
